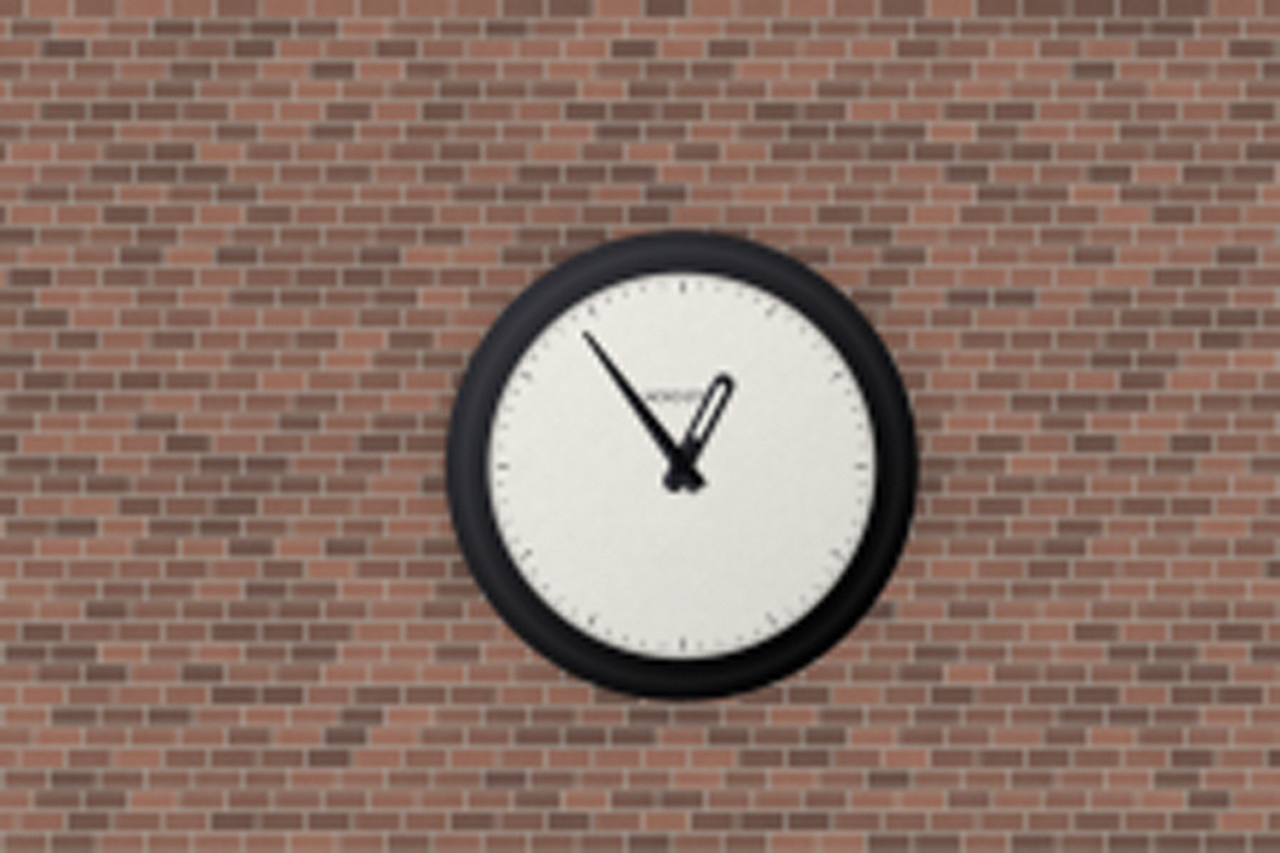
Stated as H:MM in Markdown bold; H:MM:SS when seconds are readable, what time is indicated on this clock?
**12:54**
